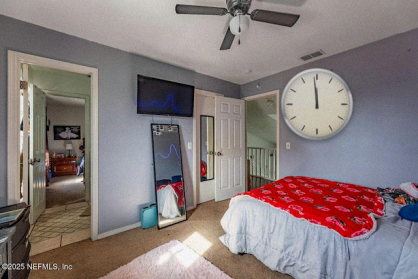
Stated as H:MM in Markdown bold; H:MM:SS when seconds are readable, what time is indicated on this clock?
**11:59**
